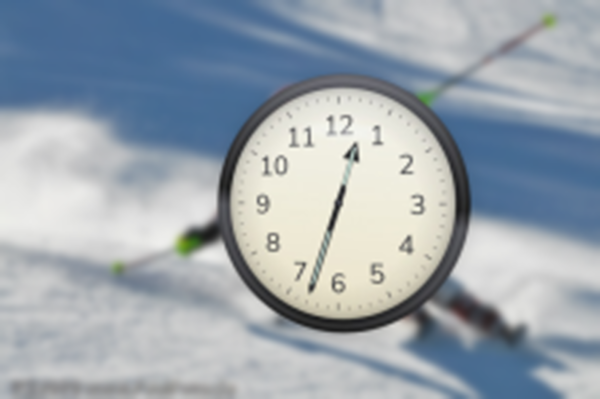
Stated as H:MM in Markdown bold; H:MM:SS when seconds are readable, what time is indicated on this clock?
**12:33**
